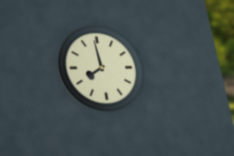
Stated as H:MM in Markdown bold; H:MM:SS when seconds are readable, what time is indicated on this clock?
**7:59**
